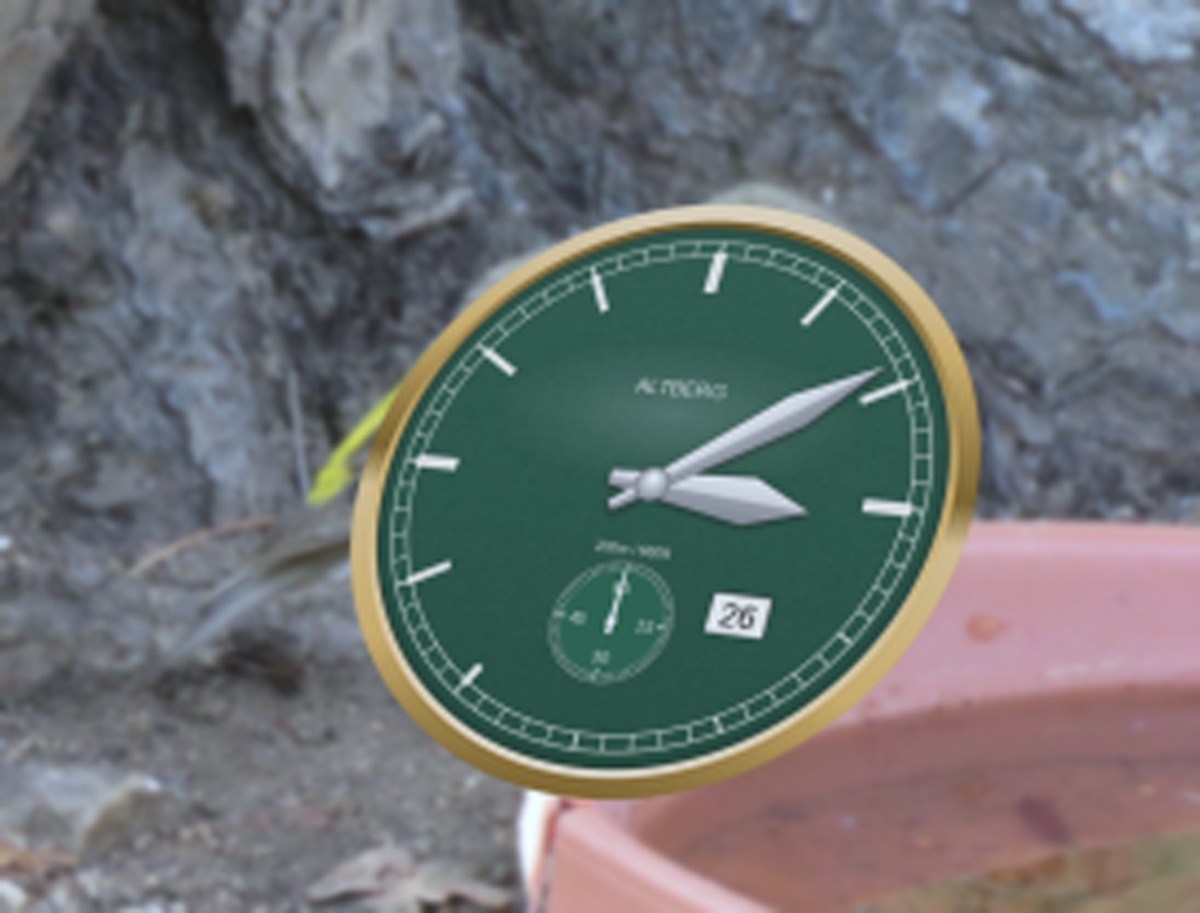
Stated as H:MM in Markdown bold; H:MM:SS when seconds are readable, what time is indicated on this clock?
**3:09**
